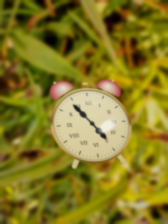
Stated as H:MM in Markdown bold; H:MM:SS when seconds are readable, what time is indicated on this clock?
**4:54**
